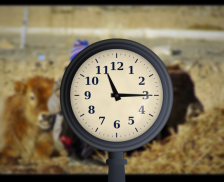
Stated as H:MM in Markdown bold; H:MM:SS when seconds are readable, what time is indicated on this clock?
**11:15**
